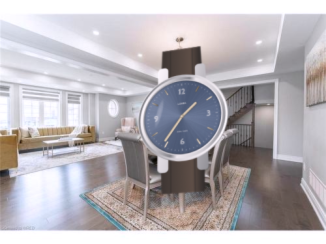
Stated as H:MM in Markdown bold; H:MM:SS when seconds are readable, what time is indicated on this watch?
**1:36**
